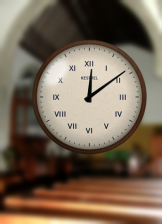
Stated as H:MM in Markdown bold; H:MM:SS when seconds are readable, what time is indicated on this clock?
**12:09**
